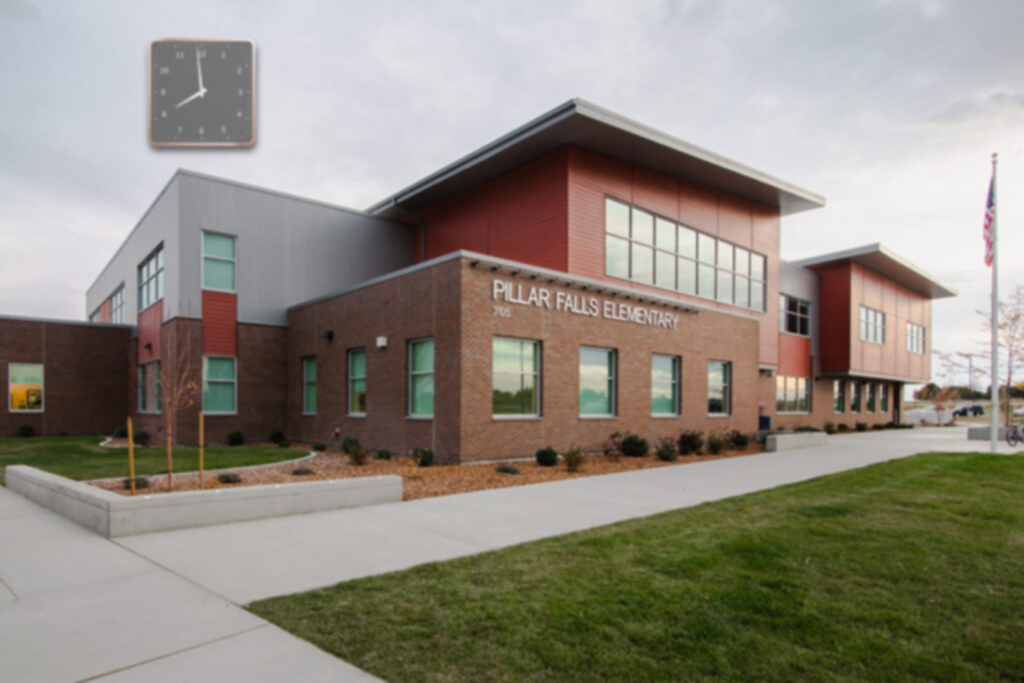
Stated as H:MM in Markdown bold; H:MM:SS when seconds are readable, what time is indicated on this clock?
**7:59**
